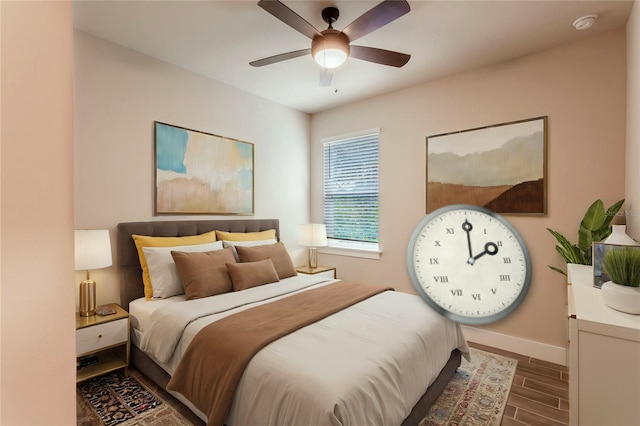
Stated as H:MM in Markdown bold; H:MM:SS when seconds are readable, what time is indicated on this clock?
**2:00**
